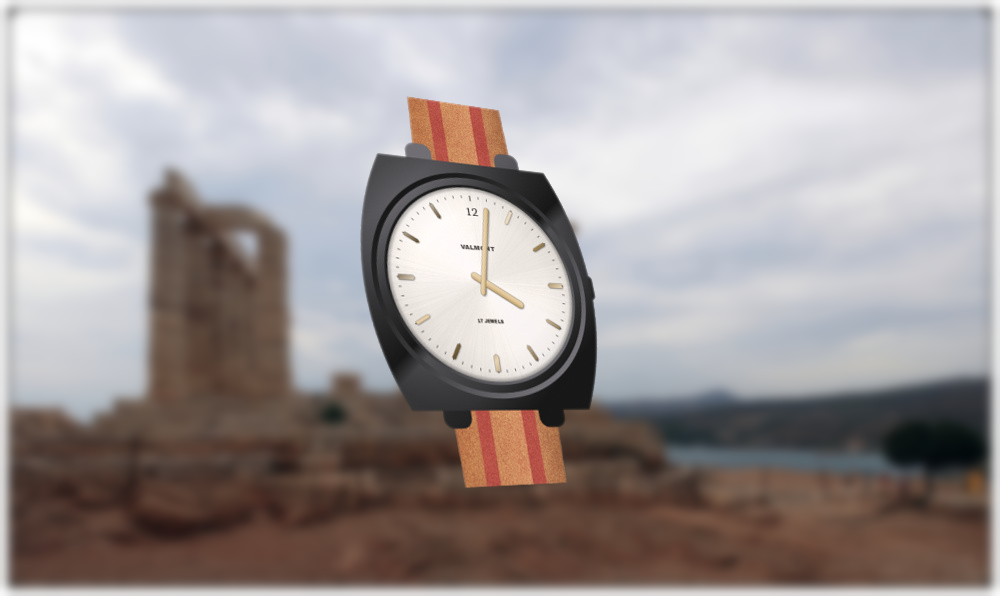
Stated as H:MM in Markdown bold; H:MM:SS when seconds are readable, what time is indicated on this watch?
**4:02**
